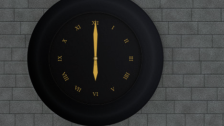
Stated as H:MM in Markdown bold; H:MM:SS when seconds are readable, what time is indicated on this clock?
**6:00**
